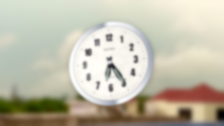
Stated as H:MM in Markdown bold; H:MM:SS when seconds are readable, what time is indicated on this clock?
**6:25**
